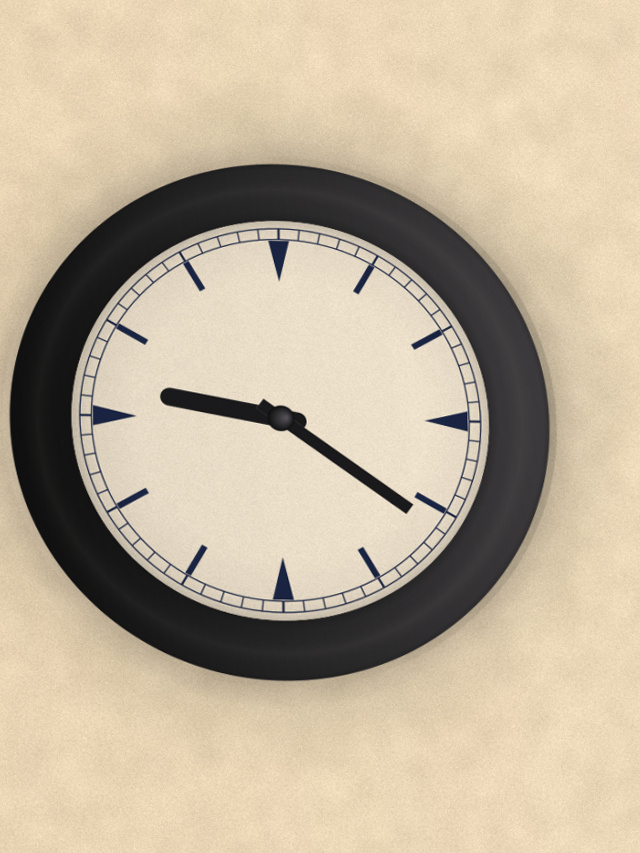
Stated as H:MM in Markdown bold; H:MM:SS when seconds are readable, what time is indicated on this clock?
**9:21**
